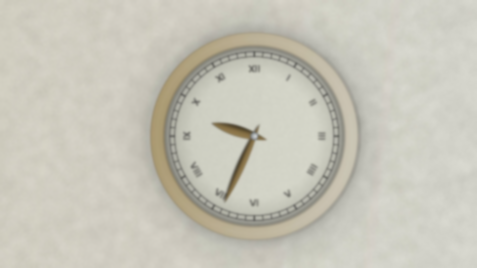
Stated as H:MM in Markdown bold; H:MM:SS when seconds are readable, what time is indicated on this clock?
**9:34**
